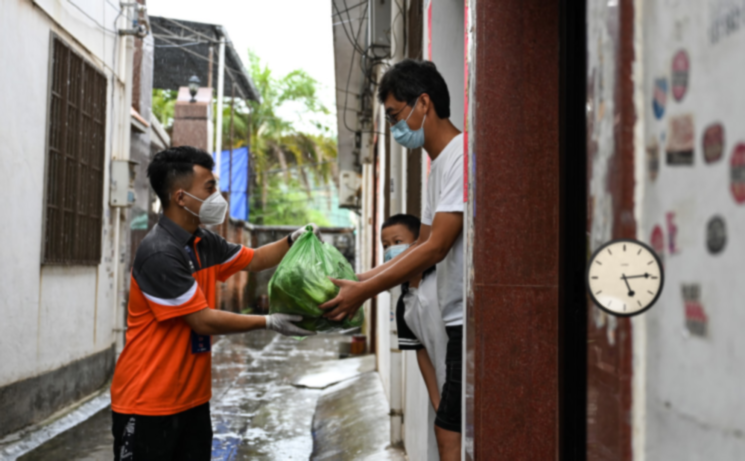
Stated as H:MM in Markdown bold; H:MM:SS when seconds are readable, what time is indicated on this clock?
**5:14**
